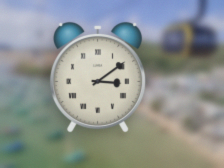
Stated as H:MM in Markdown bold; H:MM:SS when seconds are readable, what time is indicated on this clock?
**3:09**
